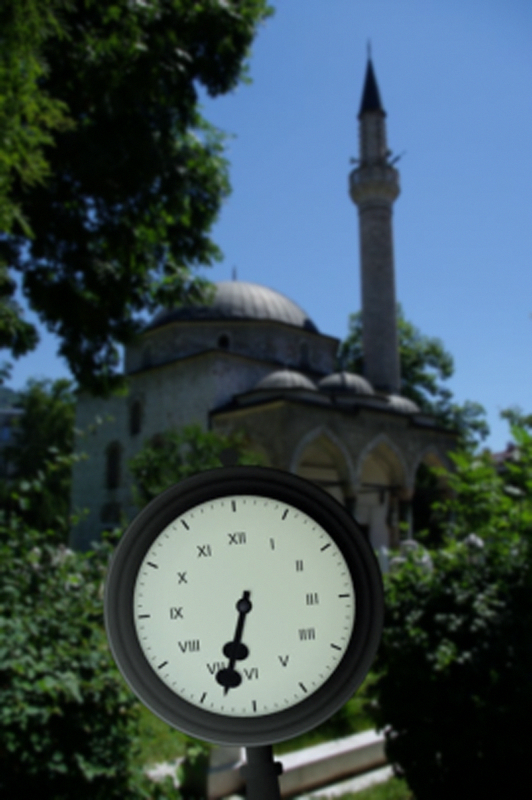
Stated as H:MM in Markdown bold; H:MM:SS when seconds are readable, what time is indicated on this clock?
**6:33**
